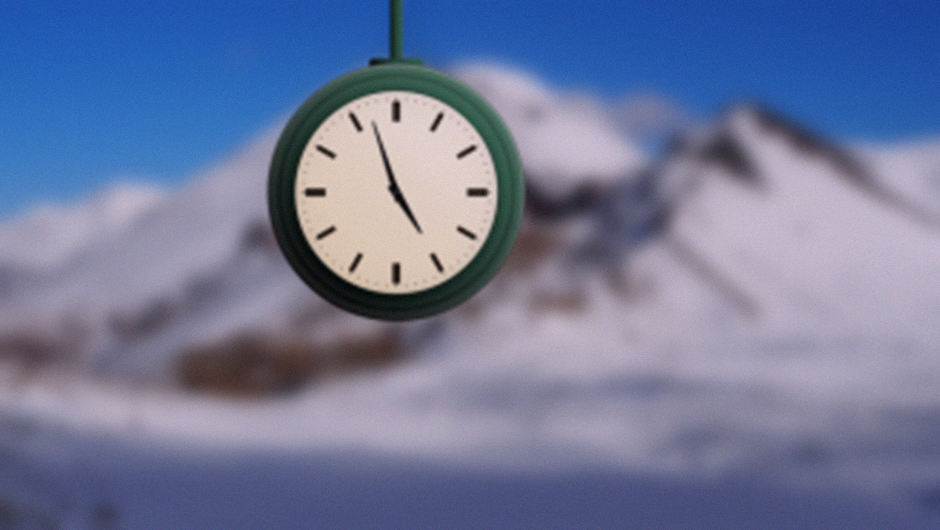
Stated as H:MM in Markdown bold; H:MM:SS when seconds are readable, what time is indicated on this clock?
**4:57**
